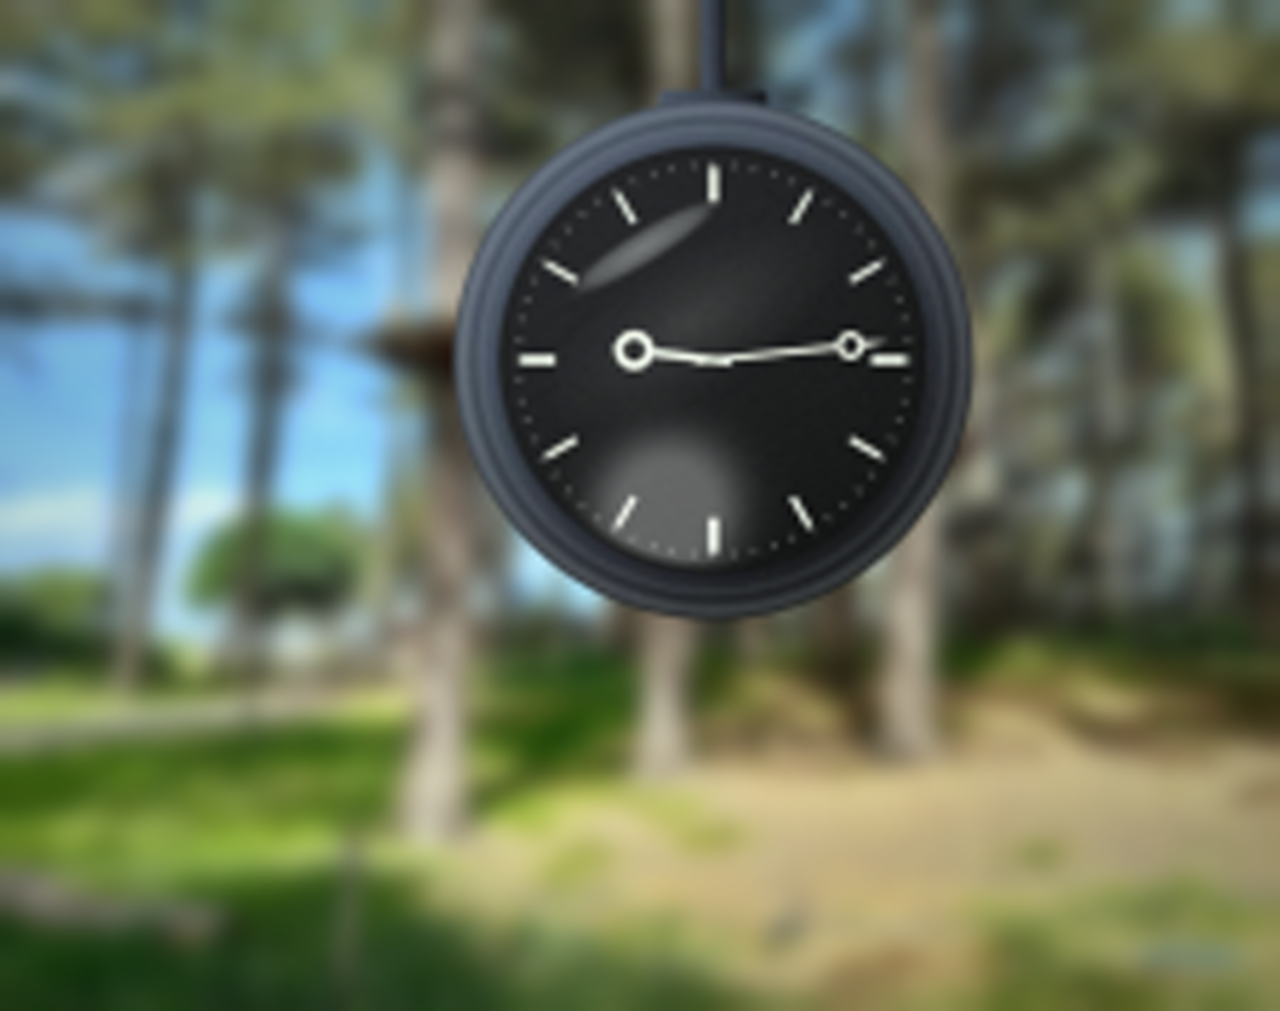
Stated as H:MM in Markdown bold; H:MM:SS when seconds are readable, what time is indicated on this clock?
**9:14**
